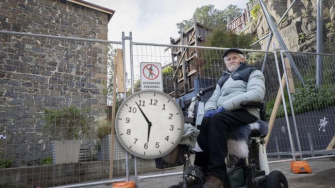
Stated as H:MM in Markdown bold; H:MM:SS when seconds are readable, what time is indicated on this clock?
**5:53**
